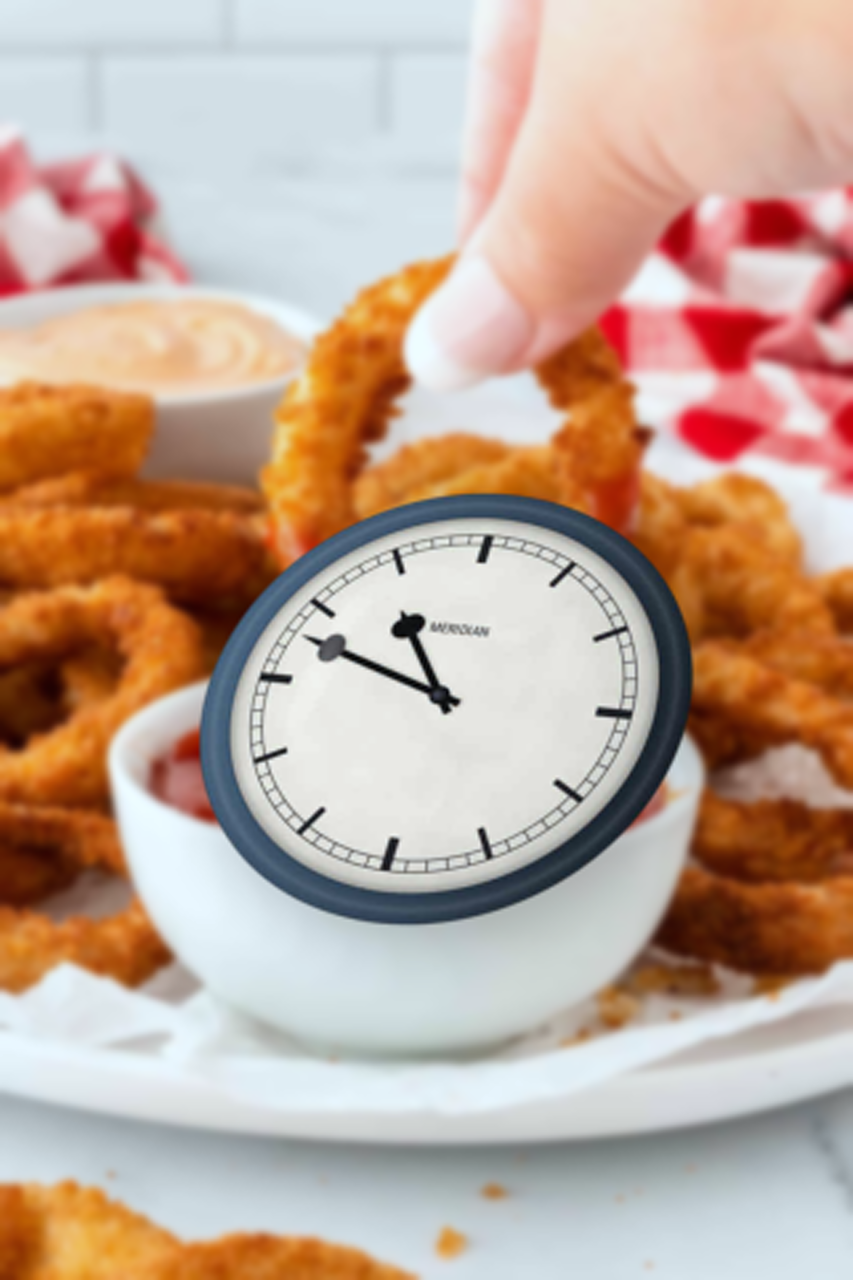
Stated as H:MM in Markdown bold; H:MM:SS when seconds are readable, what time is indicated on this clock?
**10:48**
